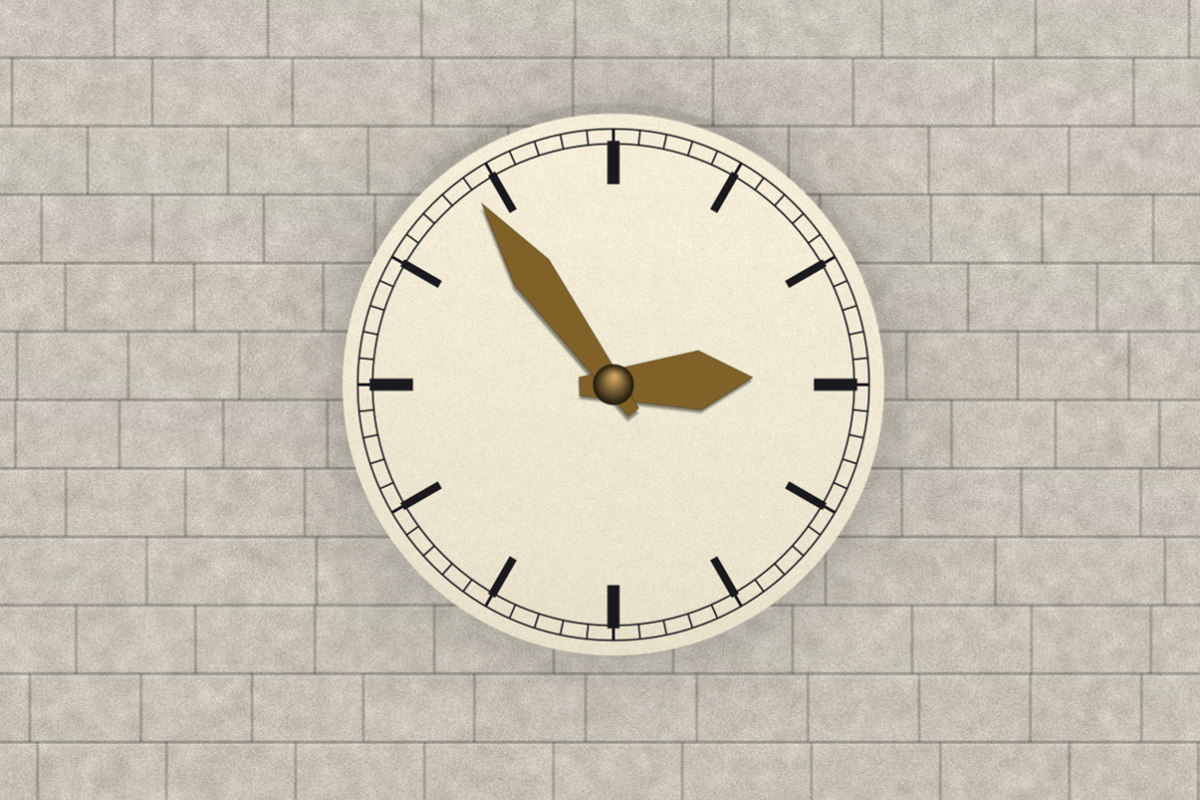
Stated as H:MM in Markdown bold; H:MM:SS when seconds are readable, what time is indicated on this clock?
**2:54**
